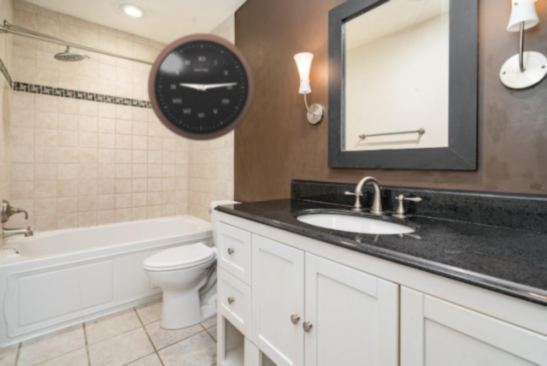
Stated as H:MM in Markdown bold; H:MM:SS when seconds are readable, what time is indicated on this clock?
**9:14**
